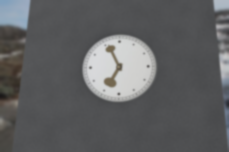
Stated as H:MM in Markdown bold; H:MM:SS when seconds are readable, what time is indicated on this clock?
**6:56**
